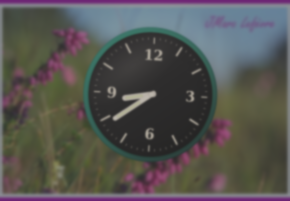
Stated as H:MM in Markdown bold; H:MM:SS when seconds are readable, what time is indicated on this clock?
**8:39**
